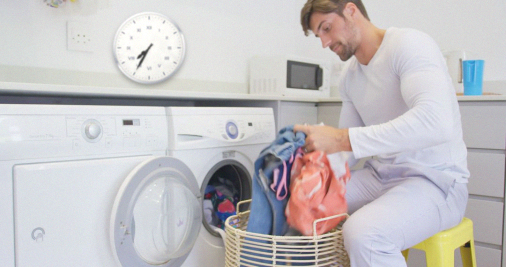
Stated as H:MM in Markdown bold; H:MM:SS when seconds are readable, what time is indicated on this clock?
**7:35**
